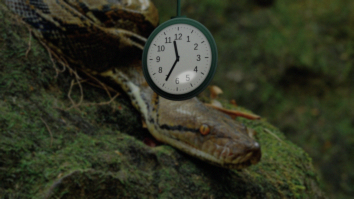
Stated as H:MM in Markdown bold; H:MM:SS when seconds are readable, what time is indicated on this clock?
**11:35**
